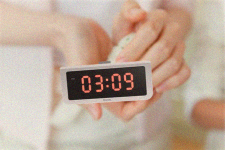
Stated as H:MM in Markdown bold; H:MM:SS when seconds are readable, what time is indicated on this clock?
**3:09**
